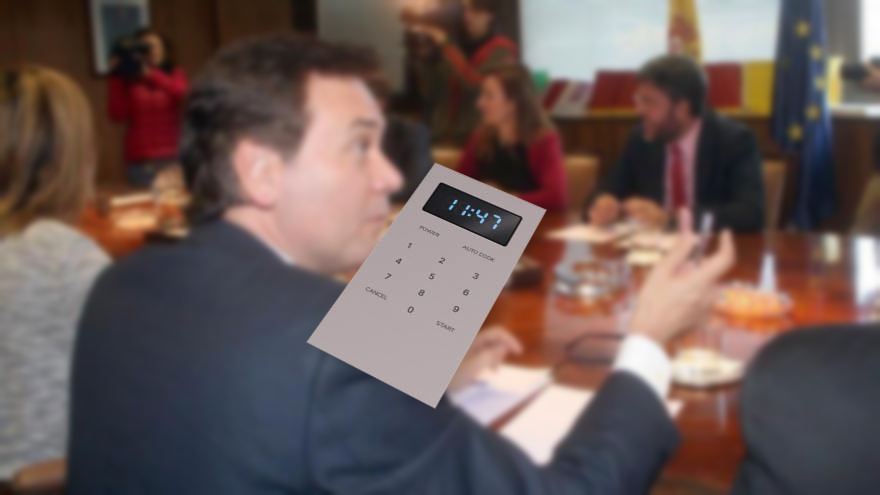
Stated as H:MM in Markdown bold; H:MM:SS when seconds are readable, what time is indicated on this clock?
**11:47**
